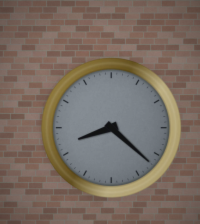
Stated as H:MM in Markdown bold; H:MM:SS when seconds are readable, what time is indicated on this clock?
**8:22**
